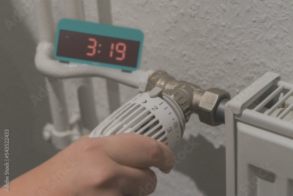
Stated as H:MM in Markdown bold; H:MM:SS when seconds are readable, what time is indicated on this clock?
**3:19**
